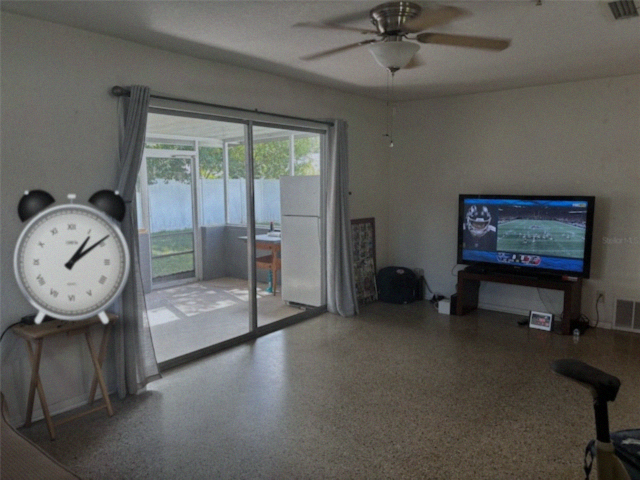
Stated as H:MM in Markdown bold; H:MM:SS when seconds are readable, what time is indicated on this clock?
**1:09**
